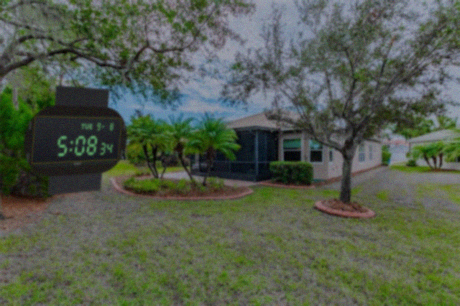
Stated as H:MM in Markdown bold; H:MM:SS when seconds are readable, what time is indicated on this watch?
**5:08:34**
